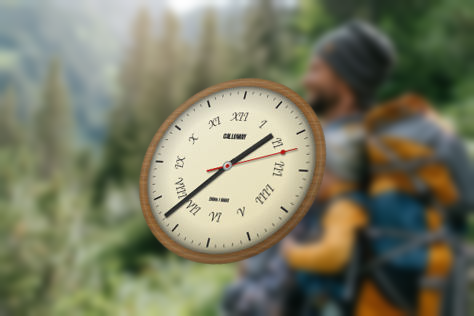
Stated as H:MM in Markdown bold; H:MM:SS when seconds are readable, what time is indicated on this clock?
**1:37:12**
